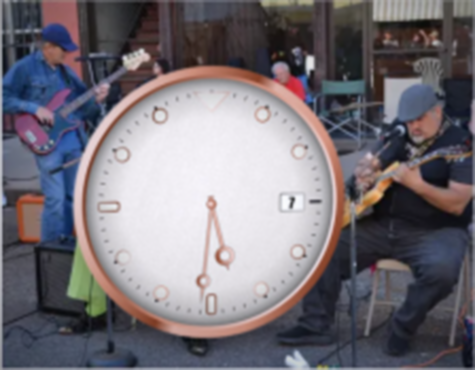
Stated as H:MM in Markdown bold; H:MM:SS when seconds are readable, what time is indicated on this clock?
**5:31**
